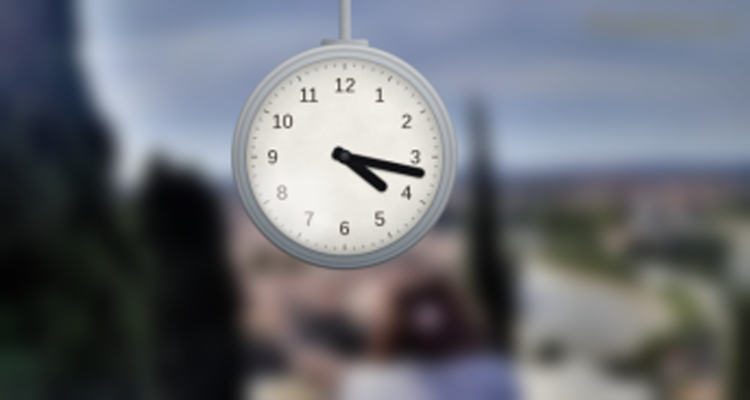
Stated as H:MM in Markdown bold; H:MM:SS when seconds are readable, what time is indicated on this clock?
**4:17**
